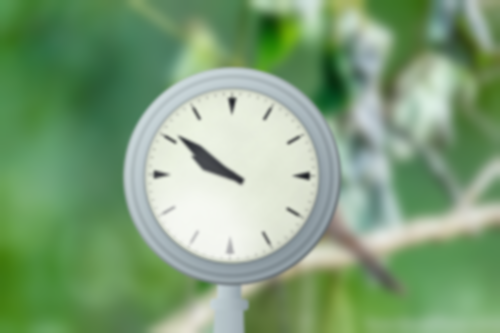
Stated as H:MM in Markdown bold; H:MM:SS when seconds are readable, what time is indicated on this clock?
**9:51**
